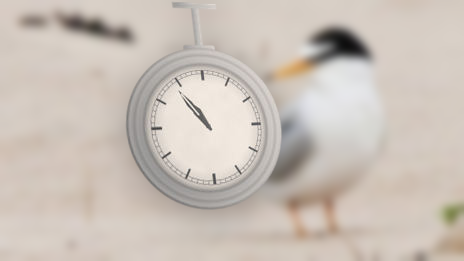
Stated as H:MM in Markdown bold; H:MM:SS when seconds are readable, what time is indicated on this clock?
**10:54**
